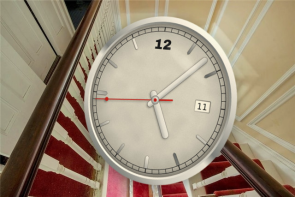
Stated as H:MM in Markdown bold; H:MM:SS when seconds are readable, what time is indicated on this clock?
**5:07:44**
